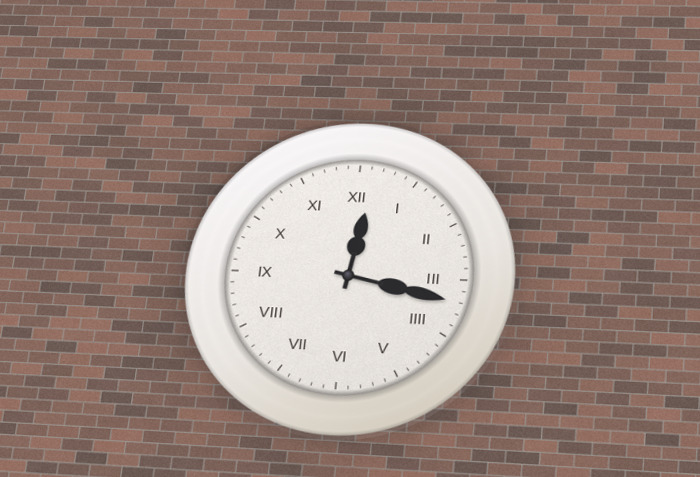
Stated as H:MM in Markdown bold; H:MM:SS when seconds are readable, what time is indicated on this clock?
**12:17**
